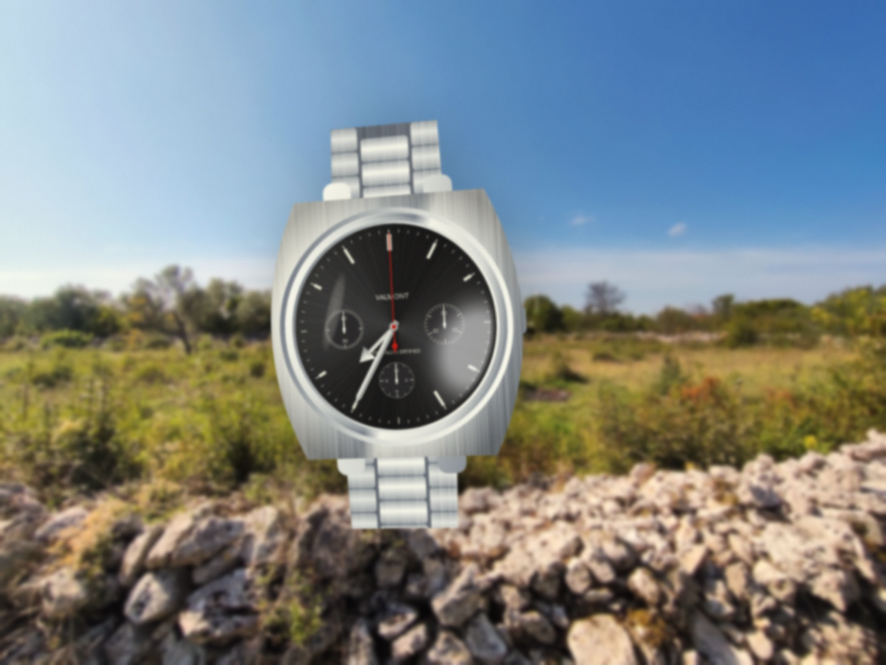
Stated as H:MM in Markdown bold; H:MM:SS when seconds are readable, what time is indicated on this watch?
**7:35**
